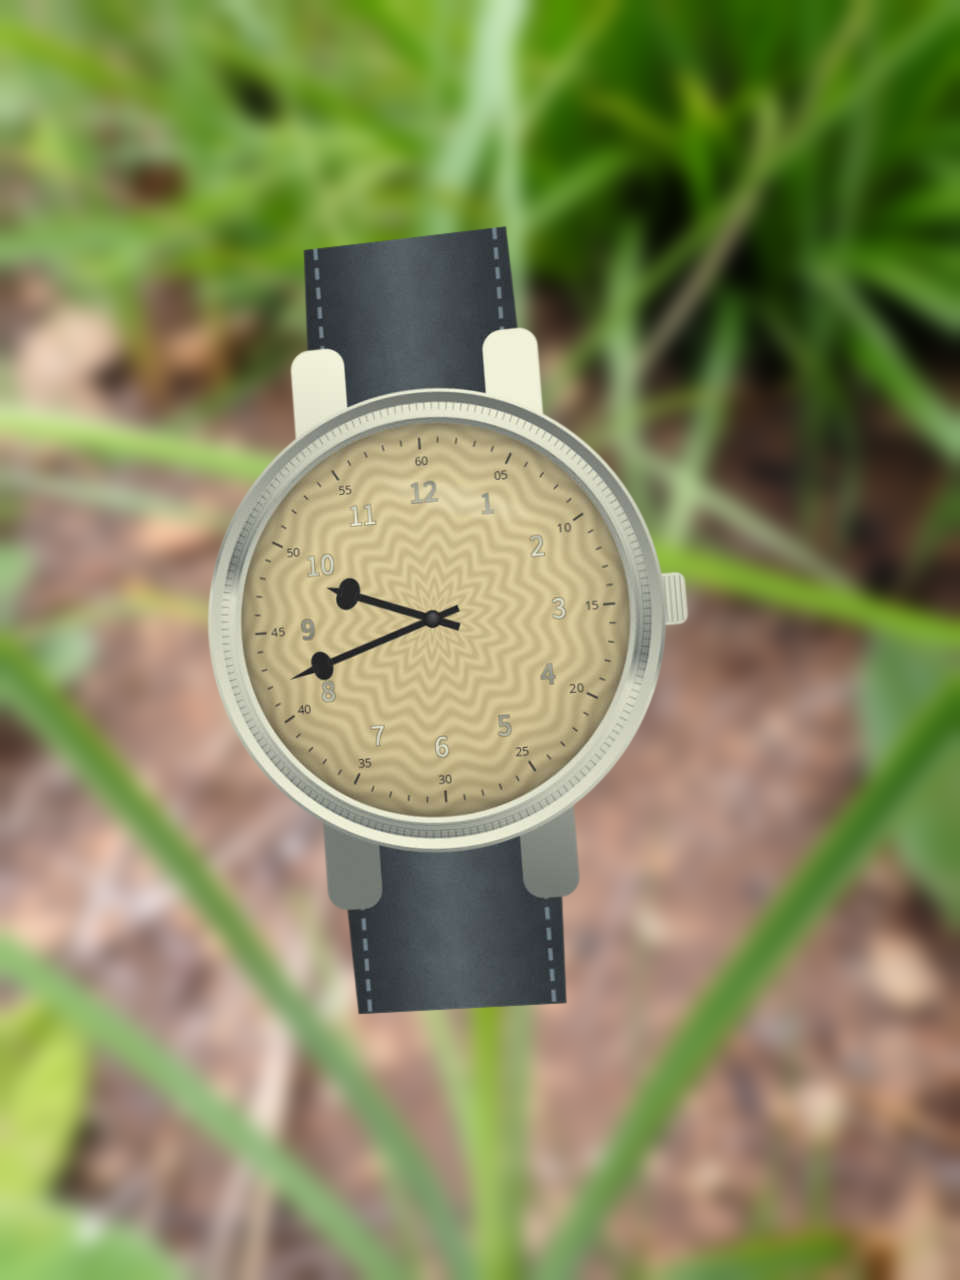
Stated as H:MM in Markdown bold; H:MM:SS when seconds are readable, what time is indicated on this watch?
**9:42**
